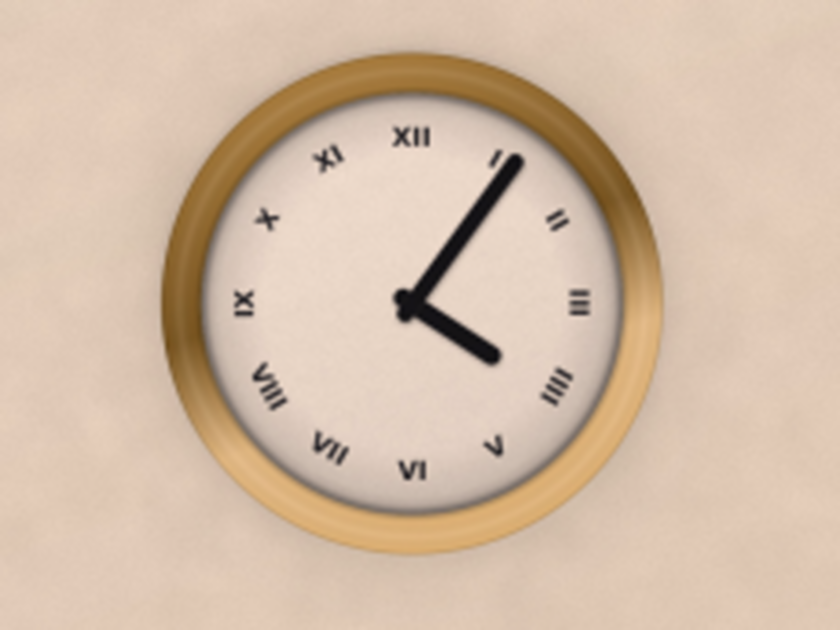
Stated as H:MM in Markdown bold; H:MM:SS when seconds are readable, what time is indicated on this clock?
**4:06**
